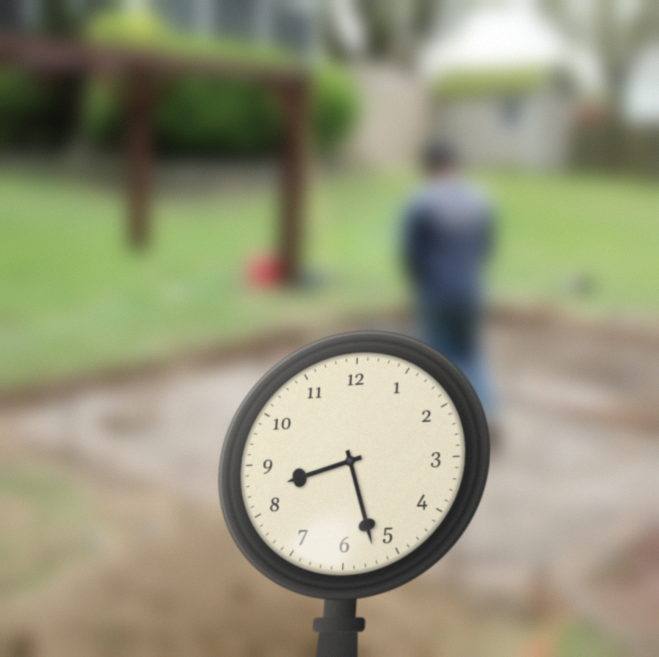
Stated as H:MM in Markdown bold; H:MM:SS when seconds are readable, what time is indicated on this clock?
**8:27**
